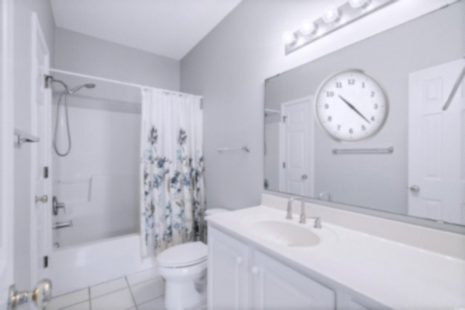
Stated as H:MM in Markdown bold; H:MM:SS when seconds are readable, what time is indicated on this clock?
**10:22**
